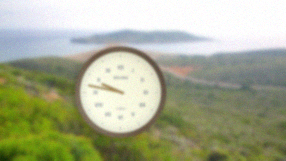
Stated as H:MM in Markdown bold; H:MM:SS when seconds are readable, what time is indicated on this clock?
**9:47**
